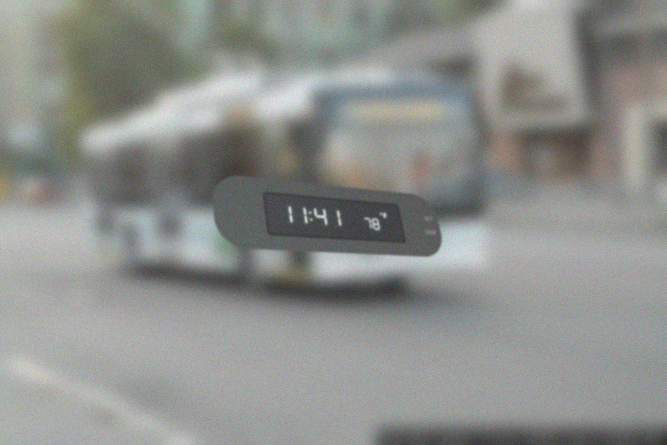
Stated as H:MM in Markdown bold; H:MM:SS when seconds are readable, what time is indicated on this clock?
**11:41**
